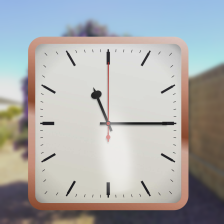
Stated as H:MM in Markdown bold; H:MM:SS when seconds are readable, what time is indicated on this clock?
**11:15:00**
